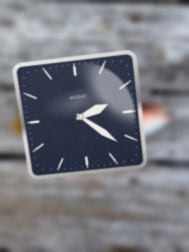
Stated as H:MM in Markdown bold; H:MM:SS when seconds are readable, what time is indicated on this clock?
**2:22**
